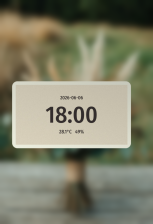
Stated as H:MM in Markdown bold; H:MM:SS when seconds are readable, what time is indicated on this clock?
**18:00**
